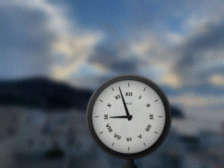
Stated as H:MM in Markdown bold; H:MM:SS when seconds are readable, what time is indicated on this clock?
**8:57**
